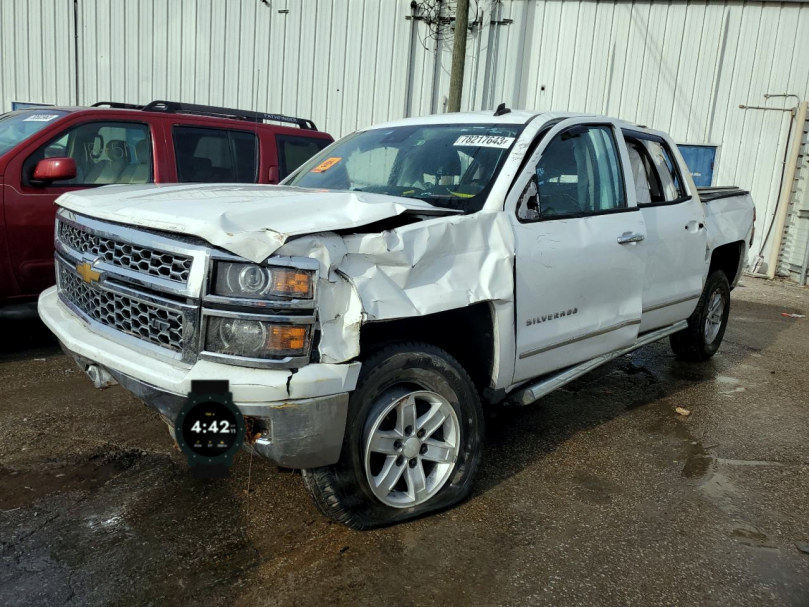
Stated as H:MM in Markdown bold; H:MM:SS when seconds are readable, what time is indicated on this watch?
**4:42**
